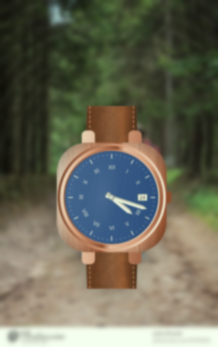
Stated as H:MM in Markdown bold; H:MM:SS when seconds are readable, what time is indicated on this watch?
**4:18**
